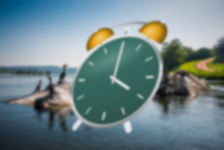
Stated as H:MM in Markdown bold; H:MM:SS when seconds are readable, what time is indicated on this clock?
**4:00**
